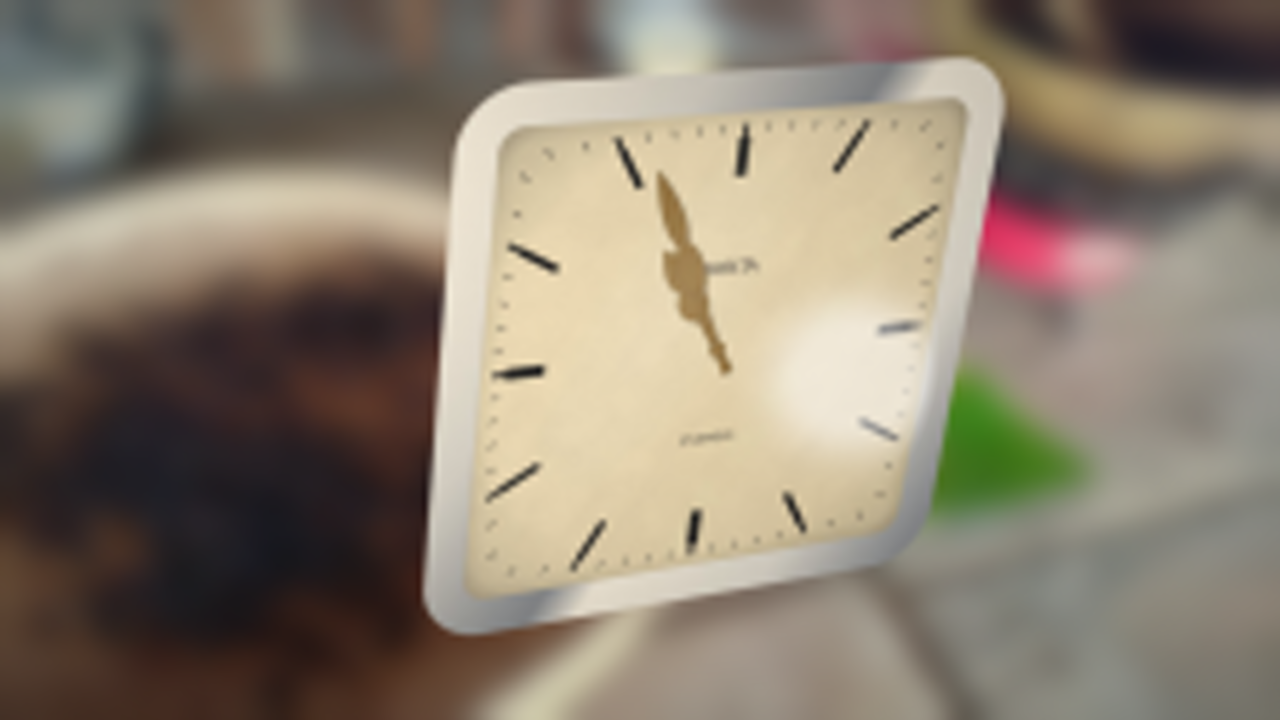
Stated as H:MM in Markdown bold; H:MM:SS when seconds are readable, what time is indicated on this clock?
**10:56**
